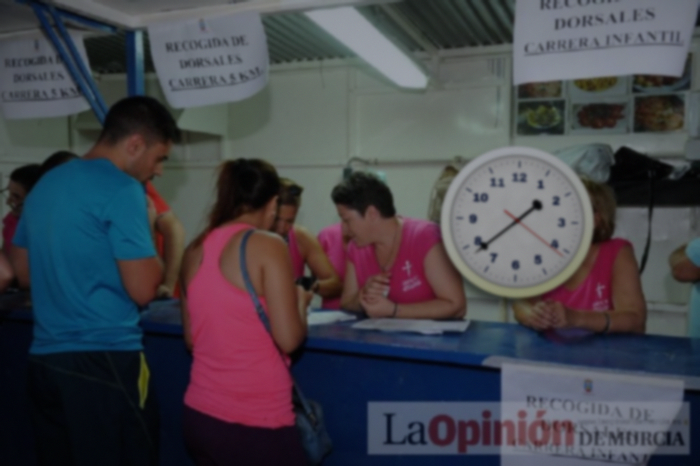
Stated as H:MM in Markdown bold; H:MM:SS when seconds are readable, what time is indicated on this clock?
**1:38:21**
